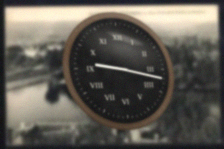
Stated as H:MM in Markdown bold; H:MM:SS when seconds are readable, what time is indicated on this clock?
**9:17**
